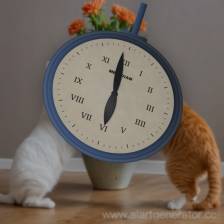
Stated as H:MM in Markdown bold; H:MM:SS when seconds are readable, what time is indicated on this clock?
**5:59**
